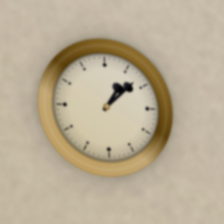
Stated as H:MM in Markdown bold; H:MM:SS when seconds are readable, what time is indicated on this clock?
**1:08**
